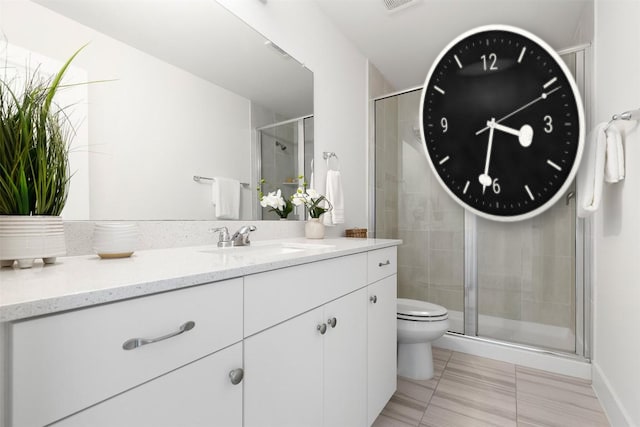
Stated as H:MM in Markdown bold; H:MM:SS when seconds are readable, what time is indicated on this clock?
**3:32:11**
